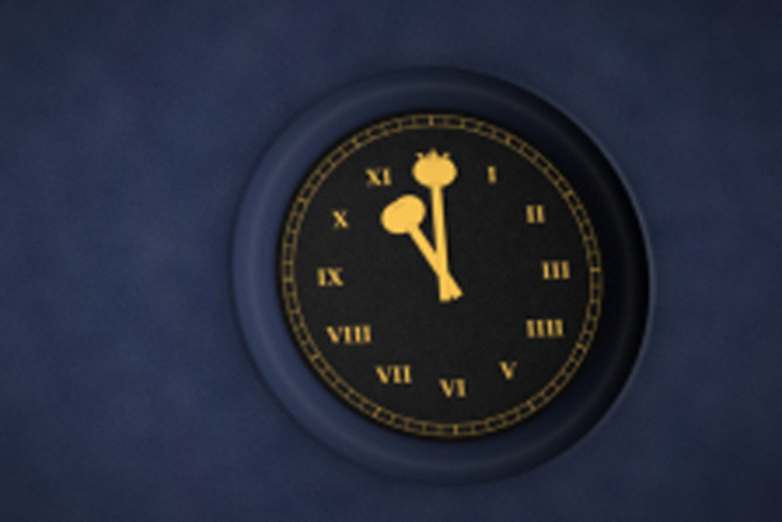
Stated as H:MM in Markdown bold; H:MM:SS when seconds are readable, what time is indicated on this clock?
**11:00**
